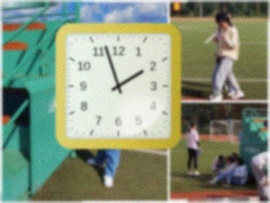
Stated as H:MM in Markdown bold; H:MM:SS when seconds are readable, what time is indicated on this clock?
**1:57**
